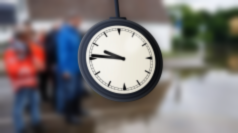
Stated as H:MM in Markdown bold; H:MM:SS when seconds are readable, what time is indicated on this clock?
**9:46**
